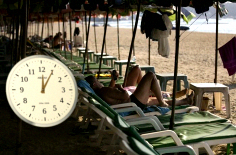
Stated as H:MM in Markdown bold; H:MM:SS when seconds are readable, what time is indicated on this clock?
**12:05**
